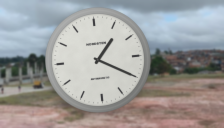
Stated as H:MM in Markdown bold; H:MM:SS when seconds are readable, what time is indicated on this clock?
**1:20**
